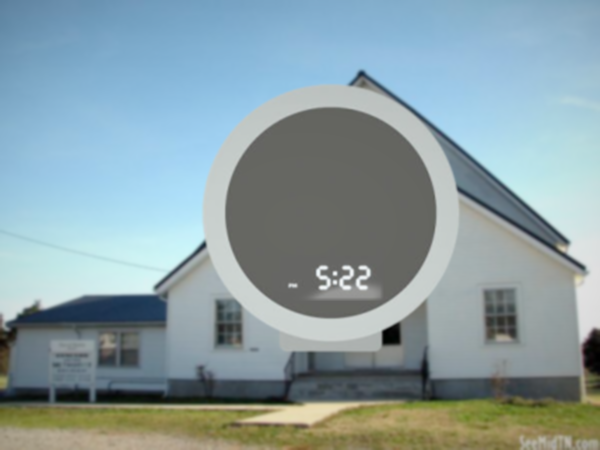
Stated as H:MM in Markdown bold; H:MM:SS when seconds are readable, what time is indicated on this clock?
**5:22**
